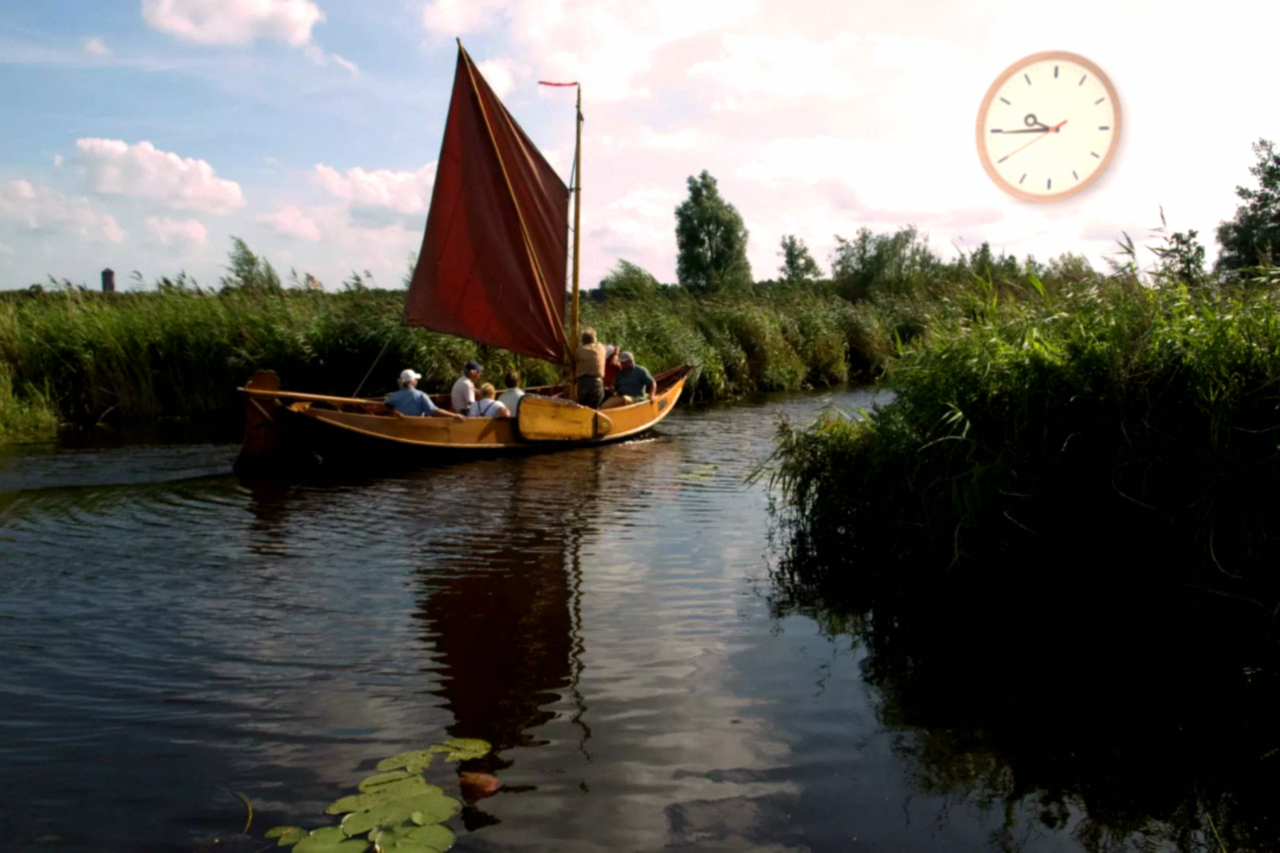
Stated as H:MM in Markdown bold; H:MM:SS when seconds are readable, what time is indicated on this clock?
**9:44:40**
